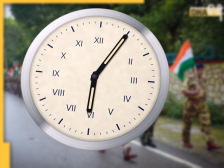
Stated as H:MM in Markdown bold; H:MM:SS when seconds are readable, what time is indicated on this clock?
**6:05**
